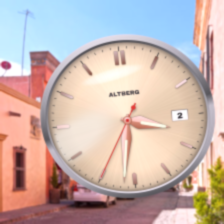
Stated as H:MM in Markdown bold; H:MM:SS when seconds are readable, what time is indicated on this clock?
**3:31:35**
